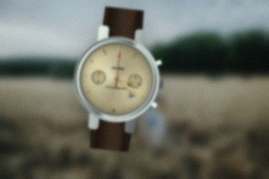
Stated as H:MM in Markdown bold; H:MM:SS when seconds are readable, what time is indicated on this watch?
**3:21**
